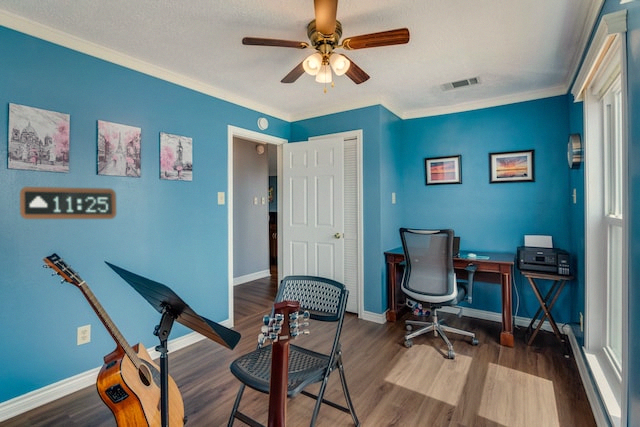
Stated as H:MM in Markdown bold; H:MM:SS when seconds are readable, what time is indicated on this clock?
**11:25**
